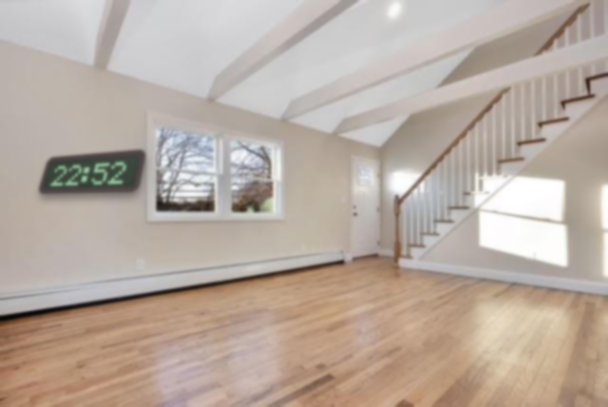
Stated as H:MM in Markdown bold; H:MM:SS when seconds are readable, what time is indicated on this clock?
**22:52**
